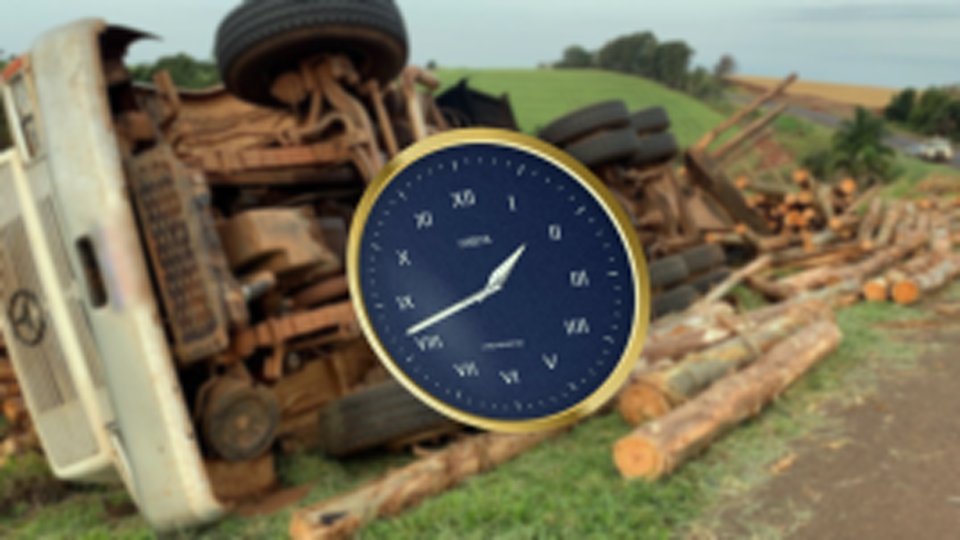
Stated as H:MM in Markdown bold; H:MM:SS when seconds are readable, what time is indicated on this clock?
**1:42**
